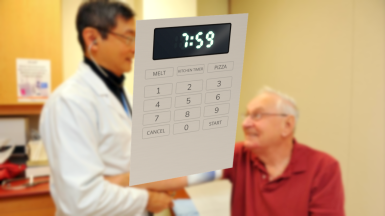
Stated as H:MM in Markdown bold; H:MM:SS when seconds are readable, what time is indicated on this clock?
**7:59**
